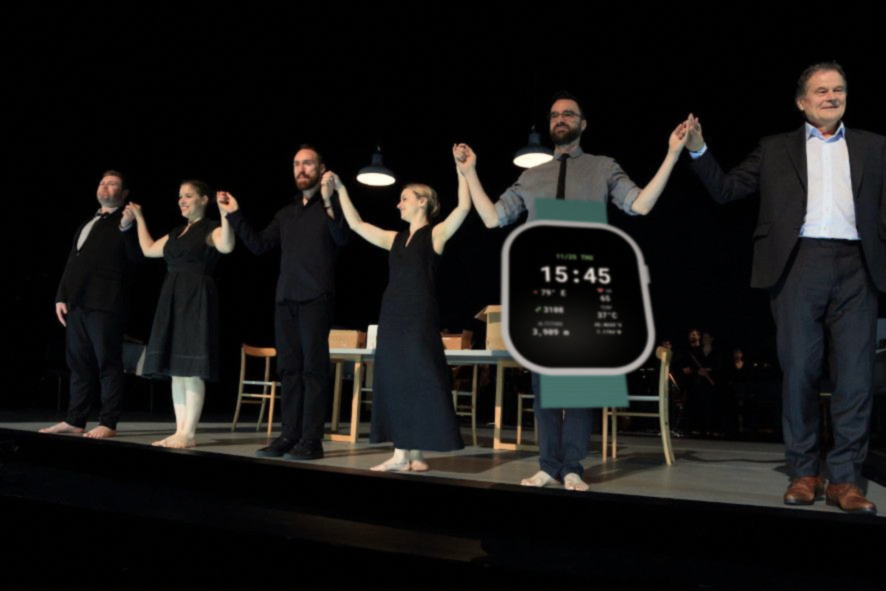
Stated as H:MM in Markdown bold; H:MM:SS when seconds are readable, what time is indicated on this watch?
**15:45**
